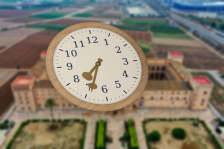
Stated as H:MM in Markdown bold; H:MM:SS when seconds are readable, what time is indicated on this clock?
**7:34**
